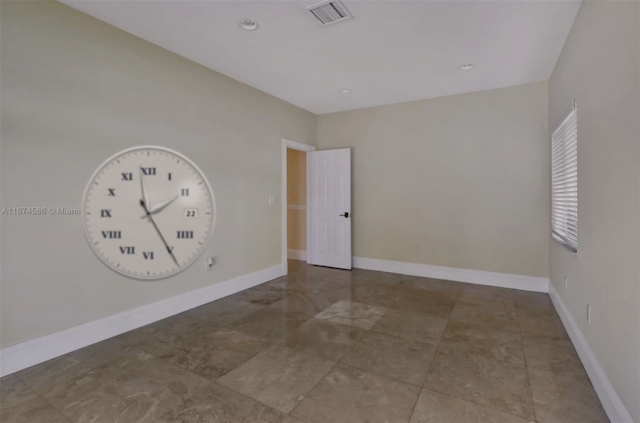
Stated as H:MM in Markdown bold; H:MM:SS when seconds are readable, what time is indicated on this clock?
**1:58:25**
